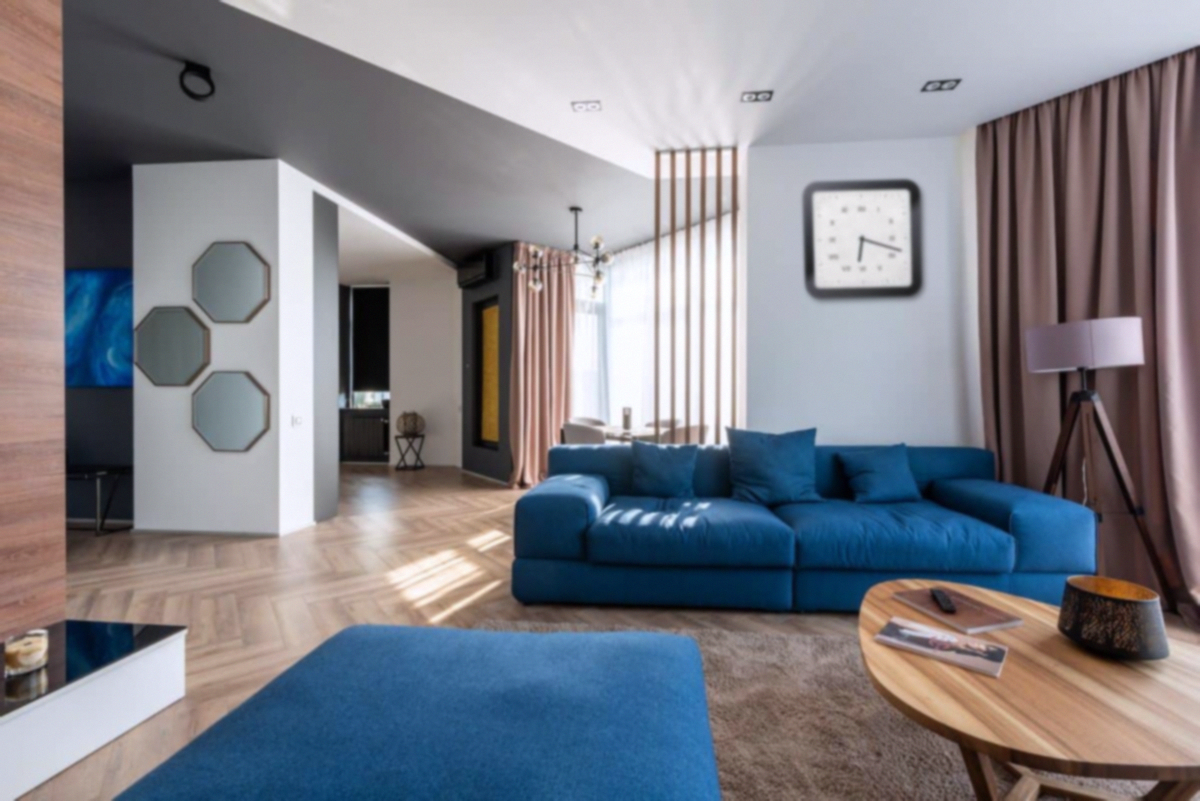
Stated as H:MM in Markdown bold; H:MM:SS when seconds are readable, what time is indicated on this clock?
**6:18**
